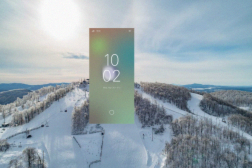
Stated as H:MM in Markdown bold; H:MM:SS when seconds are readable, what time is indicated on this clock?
**10:02**
